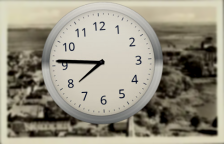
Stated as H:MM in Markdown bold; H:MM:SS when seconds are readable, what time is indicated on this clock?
**7:46**
